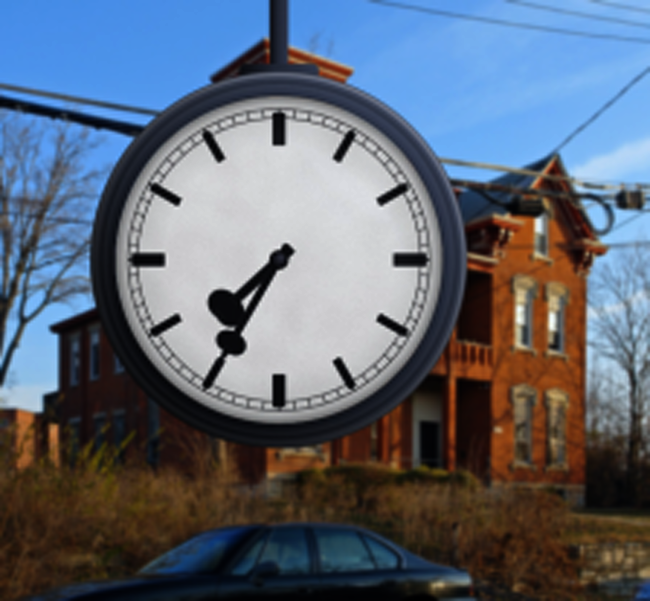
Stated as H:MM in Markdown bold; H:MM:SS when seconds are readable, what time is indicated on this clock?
**7:35**
